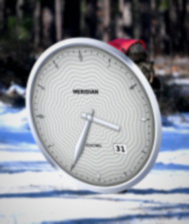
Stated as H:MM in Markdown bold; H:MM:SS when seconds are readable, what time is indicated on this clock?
**3:35**
